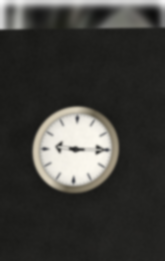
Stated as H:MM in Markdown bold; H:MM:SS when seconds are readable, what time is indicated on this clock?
**9:15**
